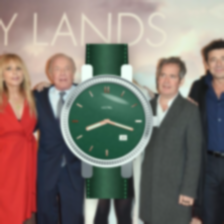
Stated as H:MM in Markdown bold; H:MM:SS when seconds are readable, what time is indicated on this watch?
**8:18**
